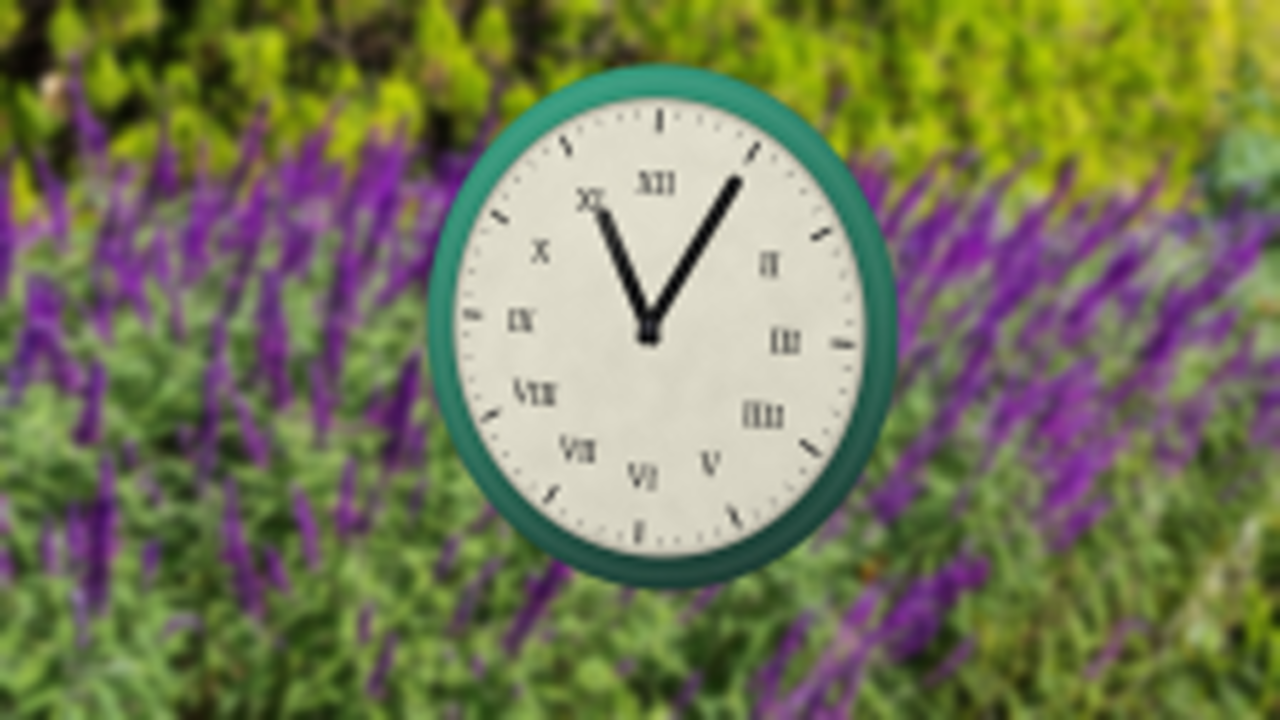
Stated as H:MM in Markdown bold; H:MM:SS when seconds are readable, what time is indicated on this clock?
**11:05**
